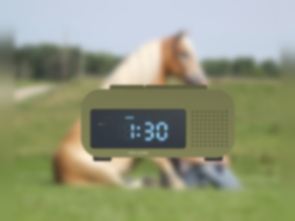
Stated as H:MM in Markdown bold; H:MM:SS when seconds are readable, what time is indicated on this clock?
**1:30**
